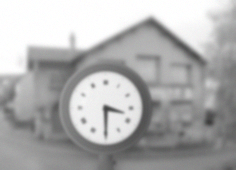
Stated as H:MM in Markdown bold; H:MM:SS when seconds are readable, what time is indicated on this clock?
**3:30**
